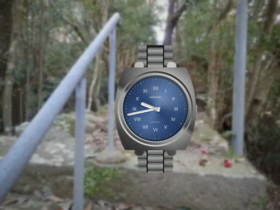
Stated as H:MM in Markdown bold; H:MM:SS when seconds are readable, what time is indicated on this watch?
**9:43**
